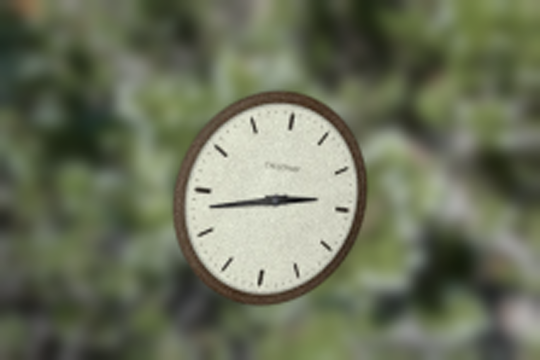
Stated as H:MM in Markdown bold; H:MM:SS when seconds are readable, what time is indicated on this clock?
**2:43**
